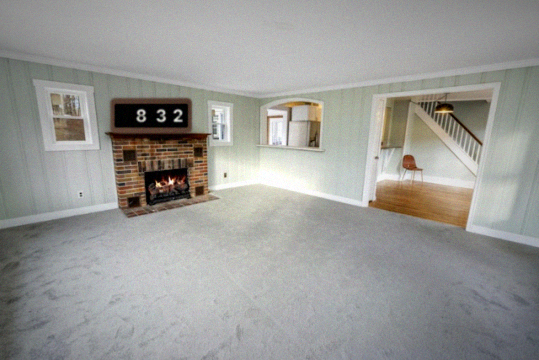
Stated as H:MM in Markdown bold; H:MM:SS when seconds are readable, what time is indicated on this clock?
**8:32**
